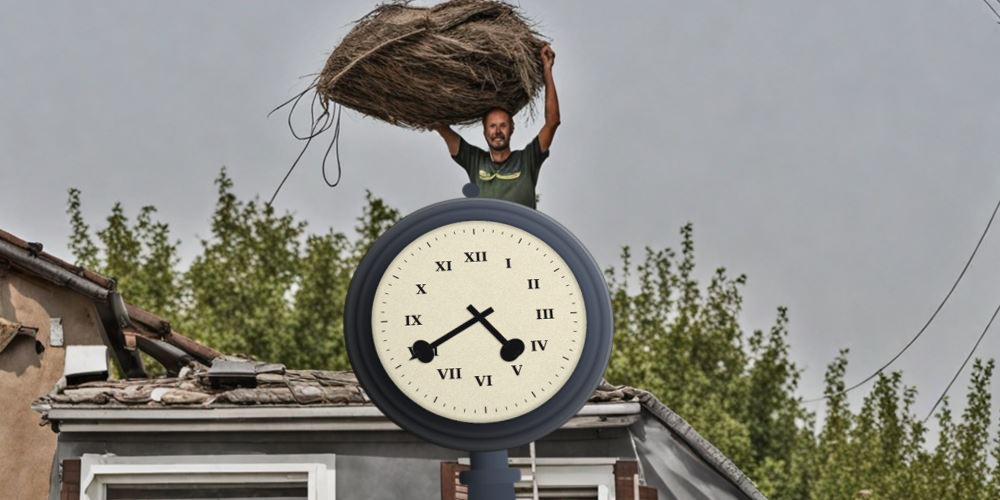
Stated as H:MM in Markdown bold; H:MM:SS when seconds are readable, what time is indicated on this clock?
**4:40**
